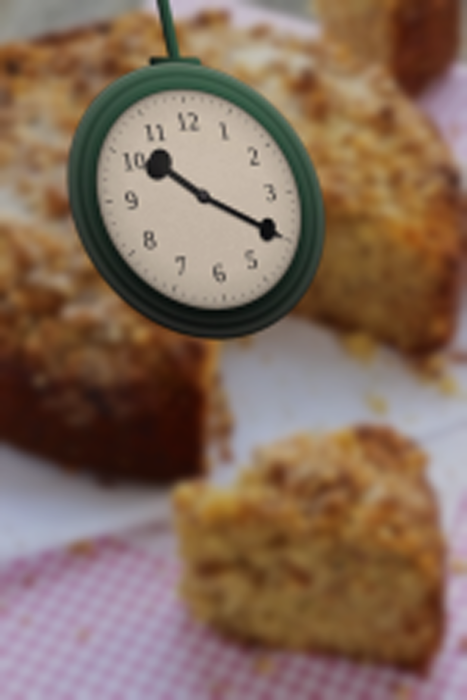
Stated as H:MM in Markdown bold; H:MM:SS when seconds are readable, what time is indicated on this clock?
**10:20**
